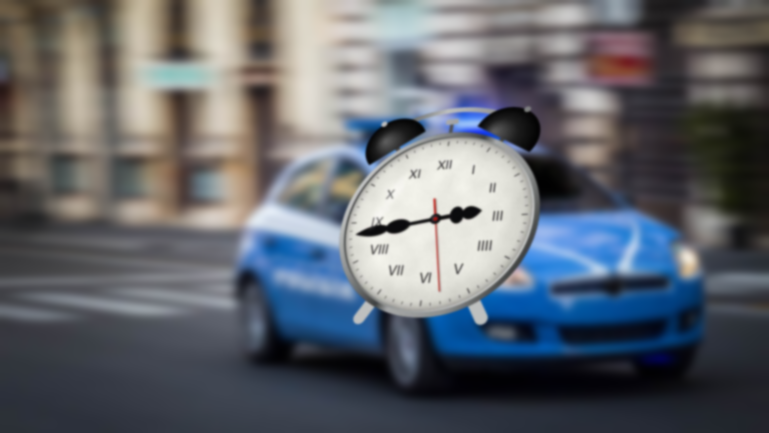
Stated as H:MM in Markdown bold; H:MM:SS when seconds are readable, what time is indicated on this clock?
**2:43:28**
